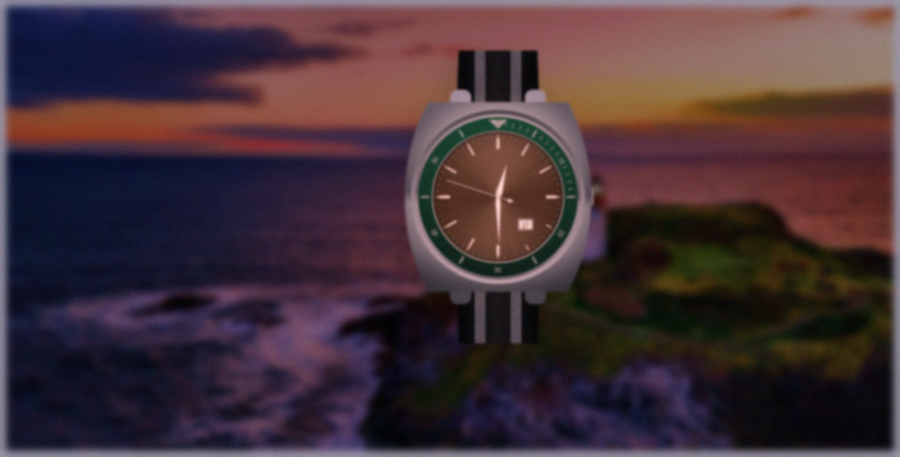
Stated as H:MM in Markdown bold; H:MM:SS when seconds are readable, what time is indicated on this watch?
**12:29:48**
